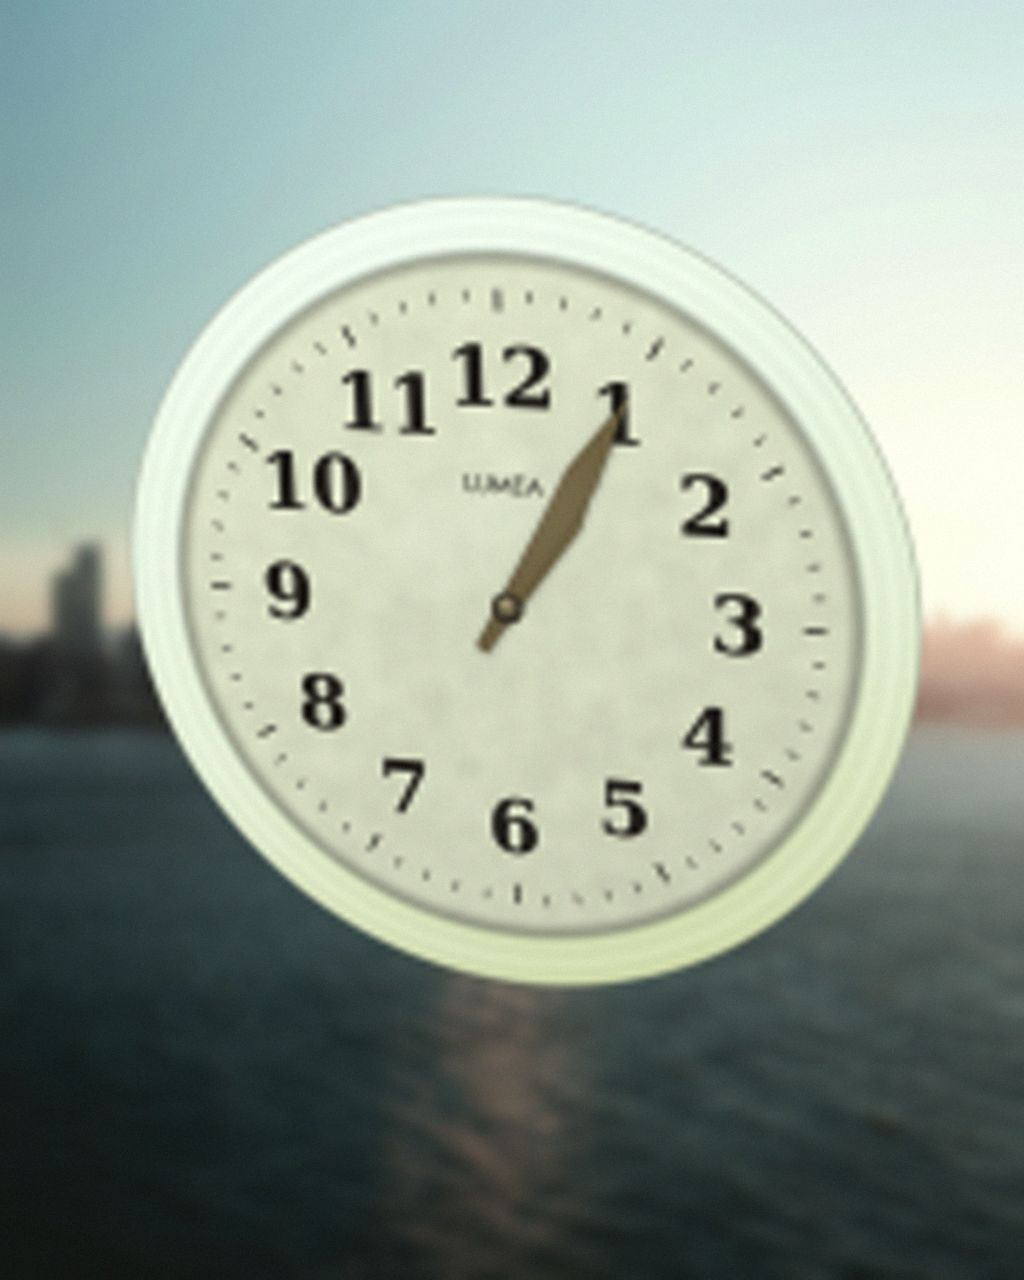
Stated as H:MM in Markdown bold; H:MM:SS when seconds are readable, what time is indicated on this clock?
**1:05**
